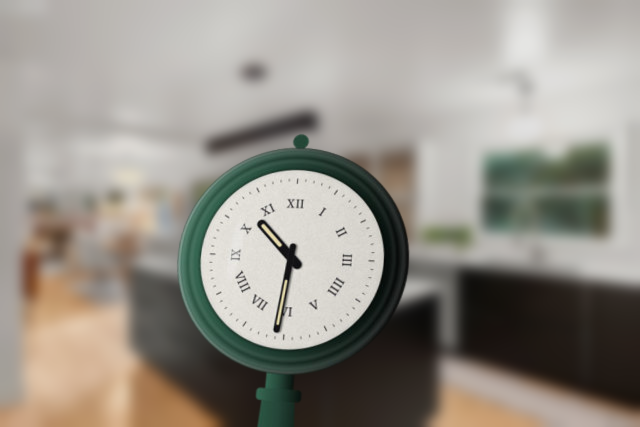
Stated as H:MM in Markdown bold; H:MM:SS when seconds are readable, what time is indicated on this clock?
**10:31**
